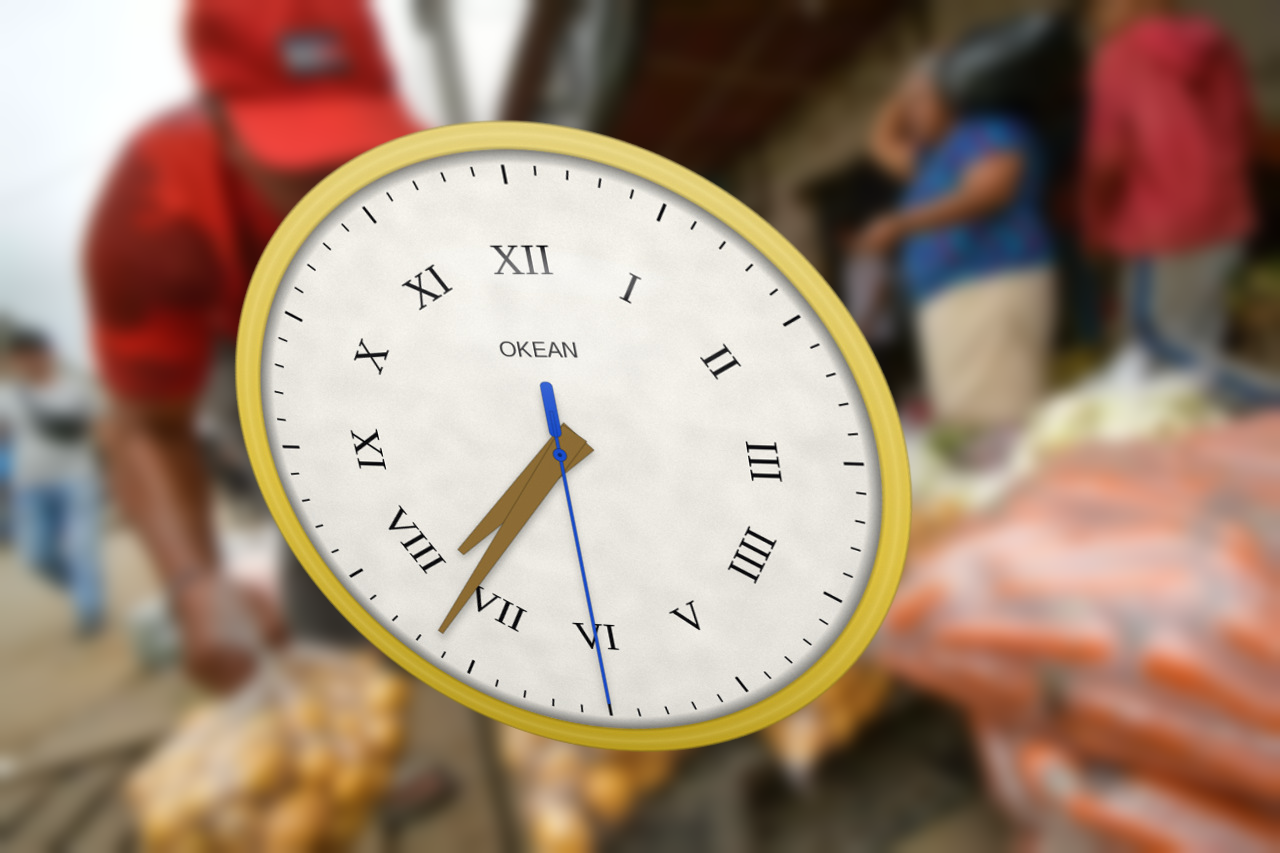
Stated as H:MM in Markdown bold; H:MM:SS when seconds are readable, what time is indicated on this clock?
**7:36:30**
